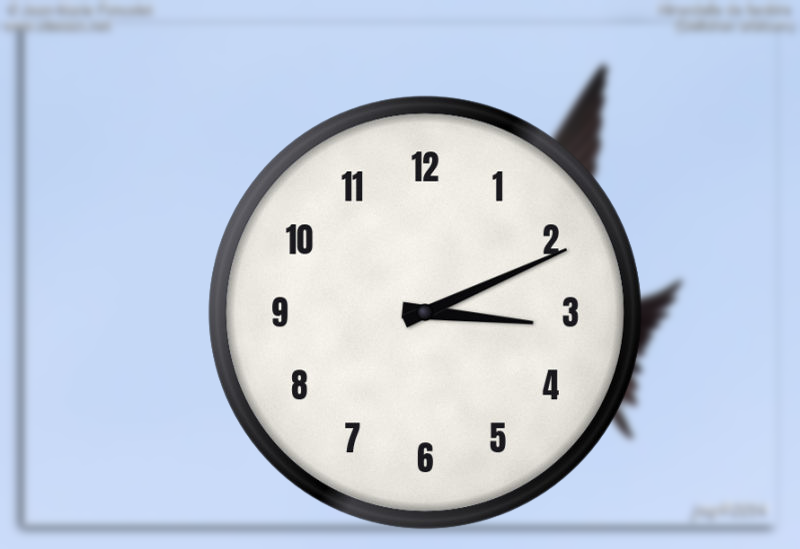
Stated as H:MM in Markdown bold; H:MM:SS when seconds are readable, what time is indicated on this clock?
**3:11**
